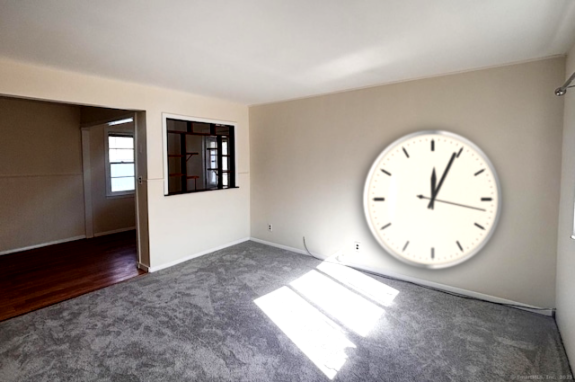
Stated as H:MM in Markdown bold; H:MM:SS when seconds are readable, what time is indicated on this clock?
**12:04:17**
